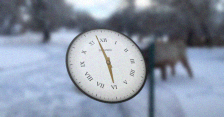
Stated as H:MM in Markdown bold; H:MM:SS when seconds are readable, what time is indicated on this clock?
**5:58**
